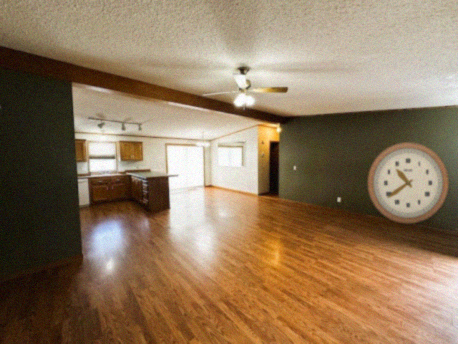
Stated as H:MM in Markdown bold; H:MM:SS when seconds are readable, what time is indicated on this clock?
**10:39**
